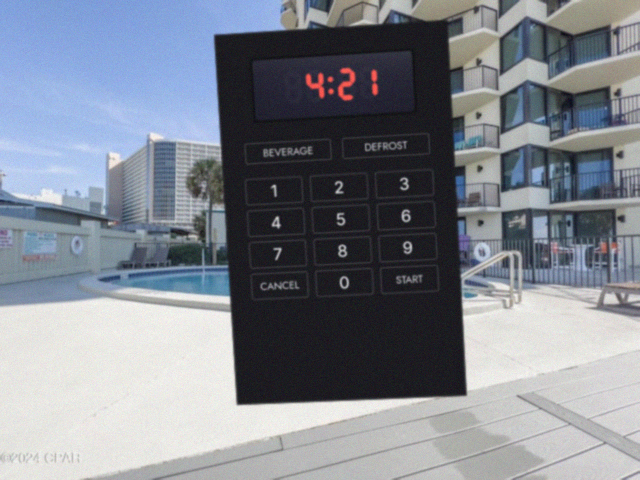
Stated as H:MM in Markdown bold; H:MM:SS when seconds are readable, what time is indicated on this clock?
**4:21**
